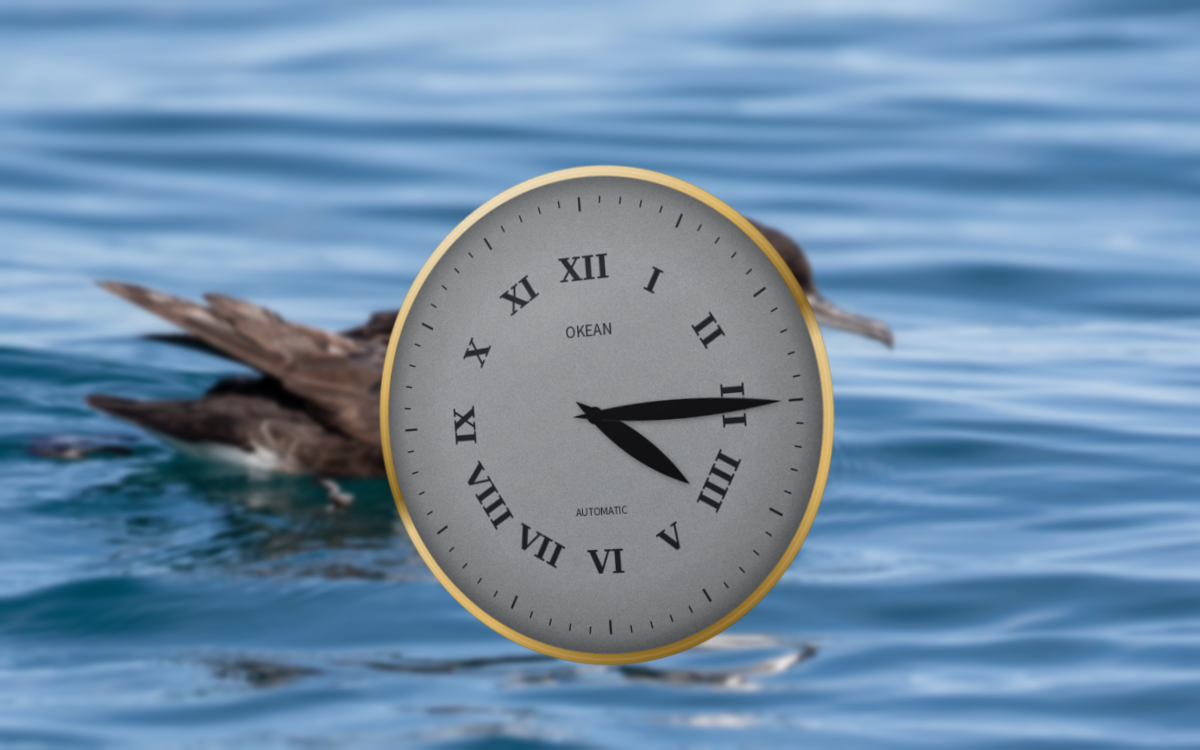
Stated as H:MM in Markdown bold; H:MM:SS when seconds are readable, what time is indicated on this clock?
**4:15**
